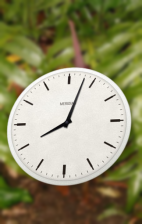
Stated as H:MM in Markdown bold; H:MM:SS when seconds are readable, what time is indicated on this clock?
**8:03**
